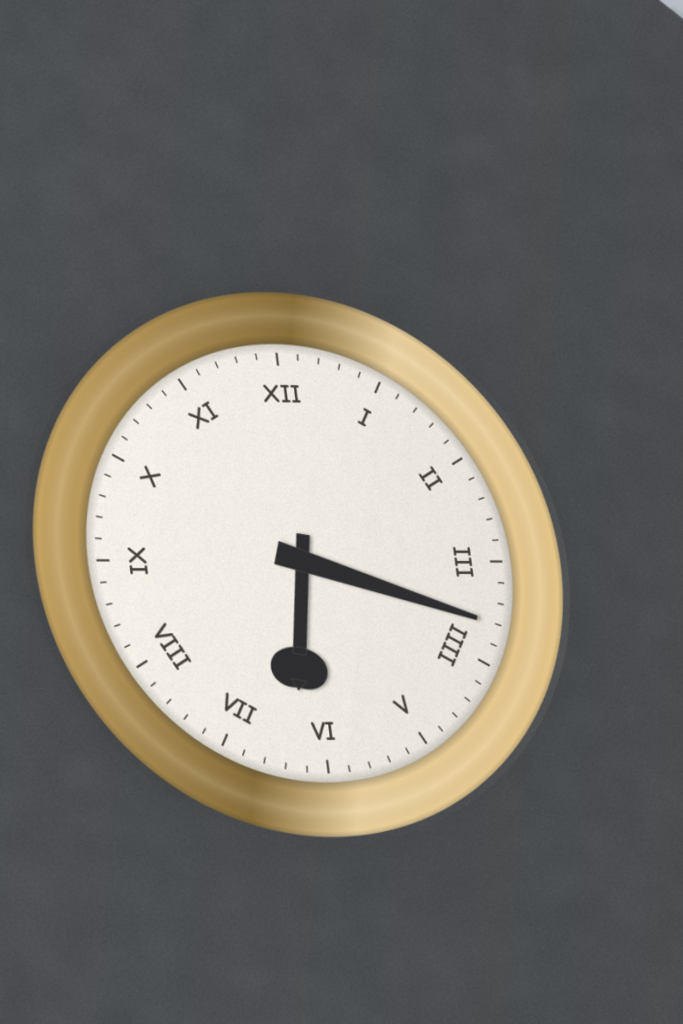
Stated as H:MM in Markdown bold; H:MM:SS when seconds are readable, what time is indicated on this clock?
**6:18**
